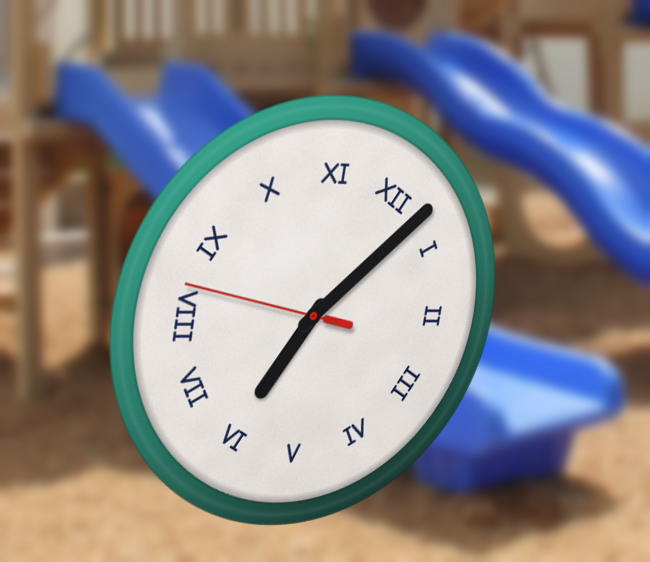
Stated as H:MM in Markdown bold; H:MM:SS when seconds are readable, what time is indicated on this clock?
**6:02:42**
